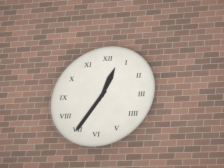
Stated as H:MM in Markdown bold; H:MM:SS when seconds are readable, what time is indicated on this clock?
**12:35**
